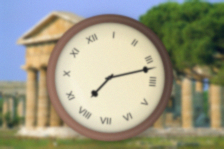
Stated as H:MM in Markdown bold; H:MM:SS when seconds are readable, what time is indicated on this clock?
**8:17**
